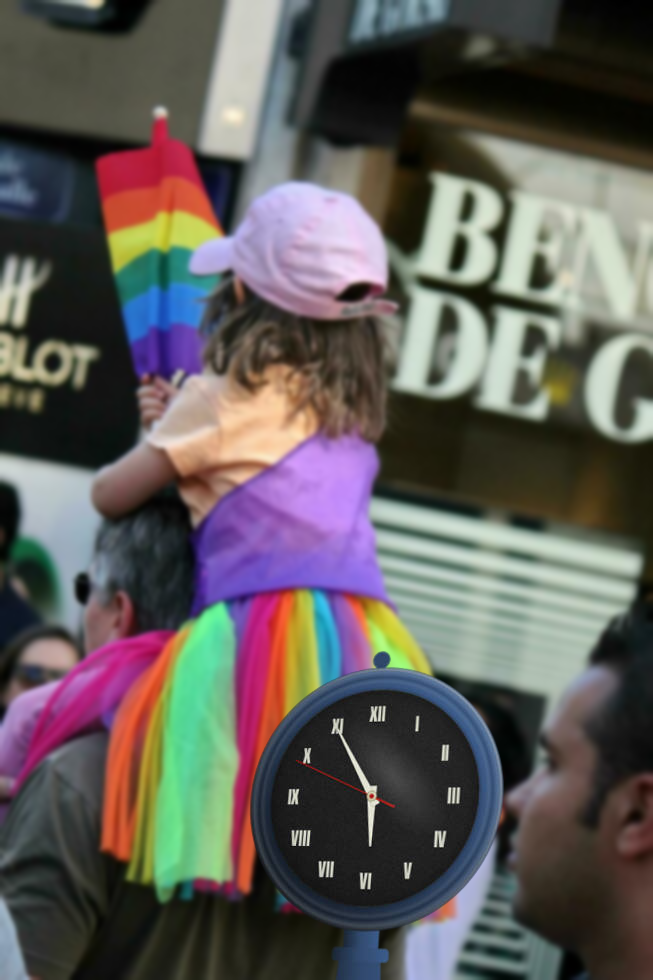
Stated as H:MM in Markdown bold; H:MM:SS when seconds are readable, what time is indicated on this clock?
**5:54:49**
